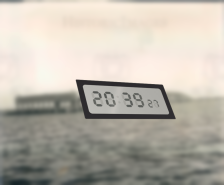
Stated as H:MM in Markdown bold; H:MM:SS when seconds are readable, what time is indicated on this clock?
**20:39:27**
